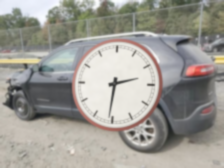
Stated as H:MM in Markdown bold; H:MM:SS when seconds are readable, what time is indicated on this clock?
**2:31**
